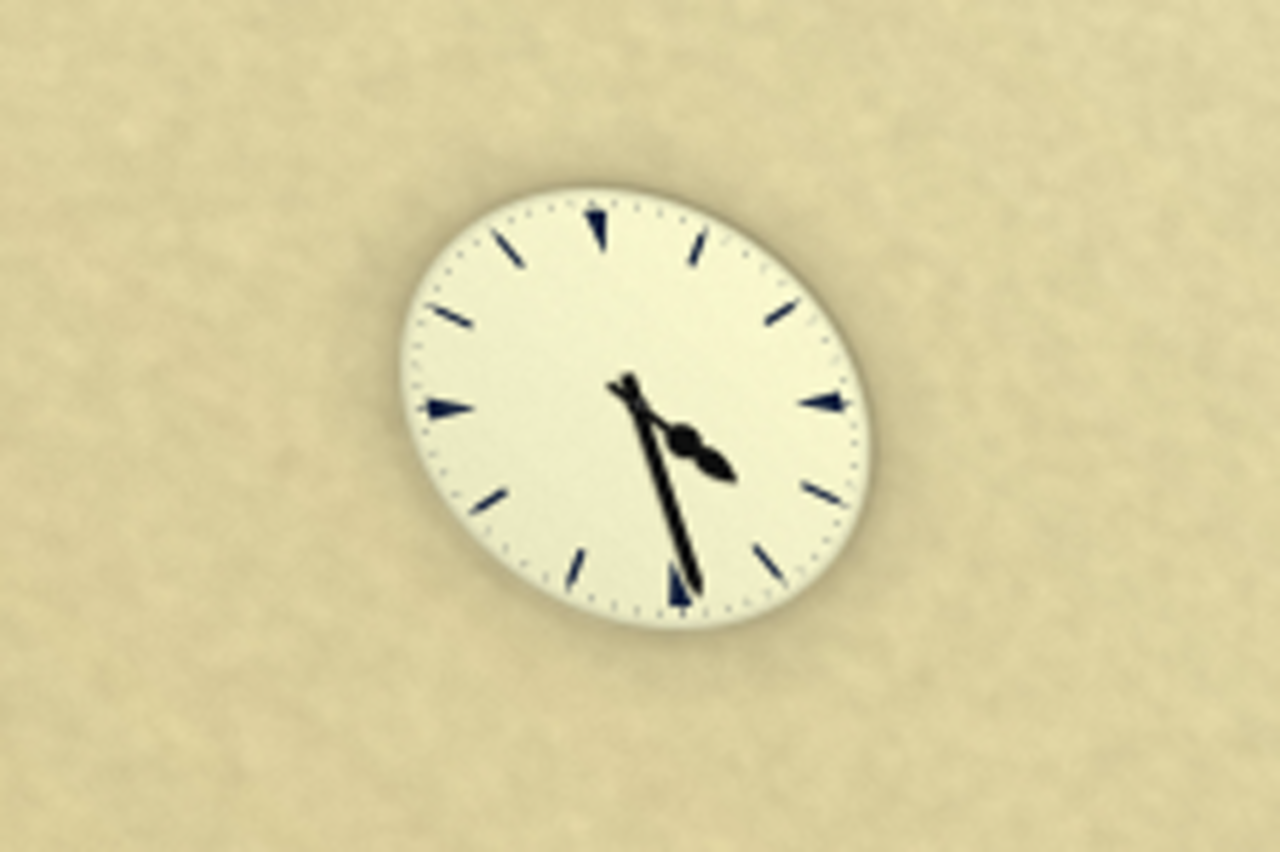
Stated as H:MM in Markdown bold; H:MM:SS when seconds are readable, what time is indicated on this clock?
**4:29**
